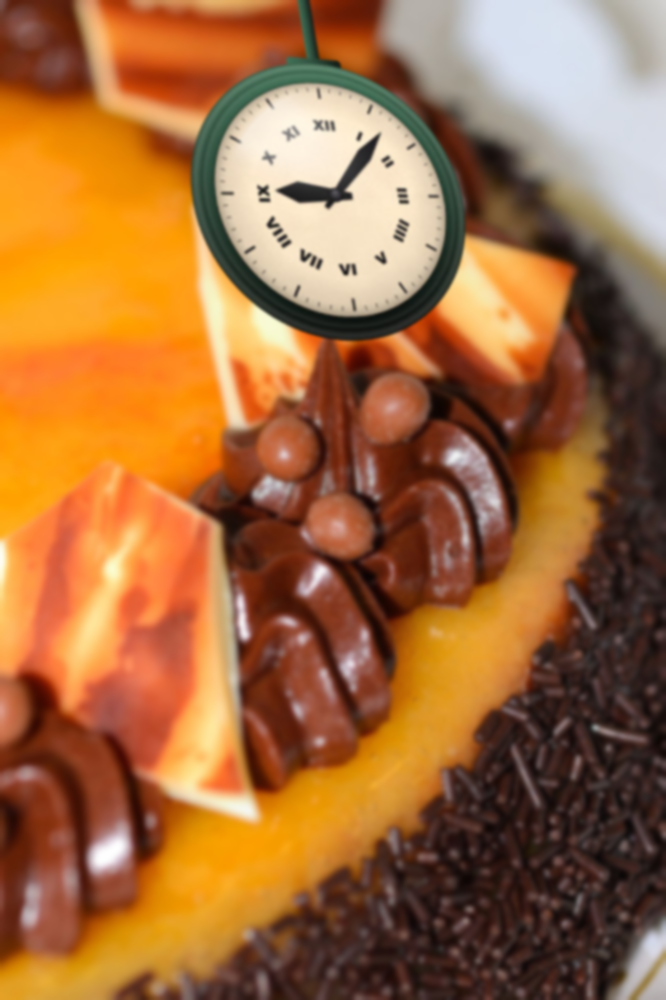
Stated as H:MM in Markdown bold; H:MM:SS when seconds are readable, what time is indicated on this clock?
**9:07**
